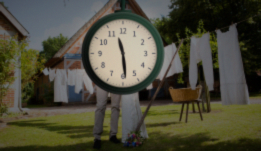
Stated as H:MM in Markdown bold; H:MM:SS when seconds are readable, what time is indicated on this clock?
**11:29**
